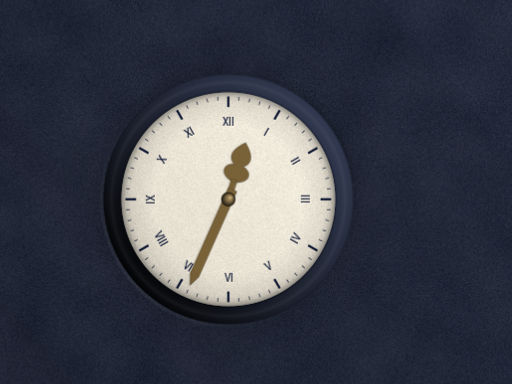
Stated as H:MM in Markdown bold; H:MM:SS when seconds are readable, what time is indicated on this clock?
**12:34**
